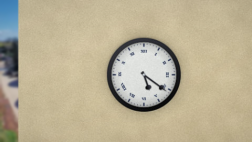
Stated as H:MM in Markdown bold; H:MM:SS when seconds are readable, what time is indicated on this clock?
**5:21**
